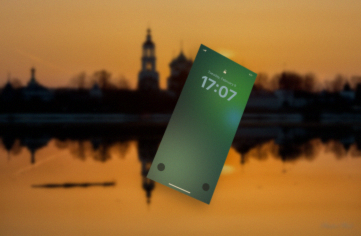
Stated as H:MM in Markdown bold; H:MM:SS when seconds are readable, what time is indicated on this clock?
**17:07**
